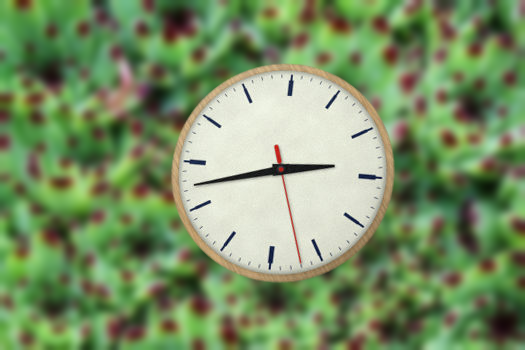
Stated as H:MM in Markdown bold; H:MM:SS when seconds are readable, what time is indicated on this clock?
**2:42:27**
